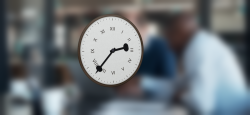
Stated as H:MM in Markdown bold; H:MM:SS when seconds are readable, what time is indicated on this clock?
**2:37**
